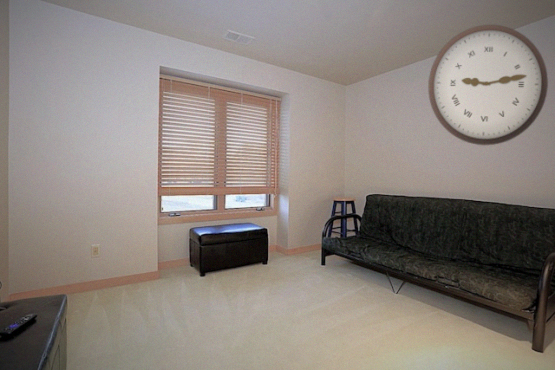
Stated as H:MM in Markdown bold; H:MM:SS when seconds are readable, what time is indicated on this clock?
**9:13**
